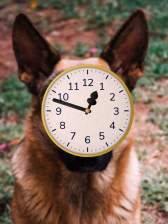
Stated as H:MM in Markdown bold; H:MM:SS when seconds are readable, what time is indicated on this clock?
**12:48**
